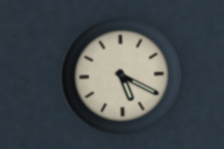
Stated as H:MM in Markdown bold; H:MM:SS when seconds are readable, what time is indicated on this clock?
**5:20**
